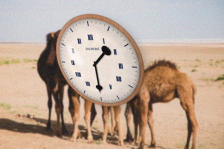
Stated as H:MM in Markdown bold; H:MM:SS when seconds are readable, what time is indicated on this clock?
**1:30**
